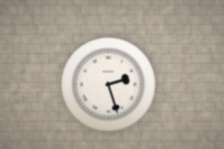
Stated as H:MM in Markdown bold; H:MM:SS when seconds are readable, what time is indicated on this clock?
**2:27**
